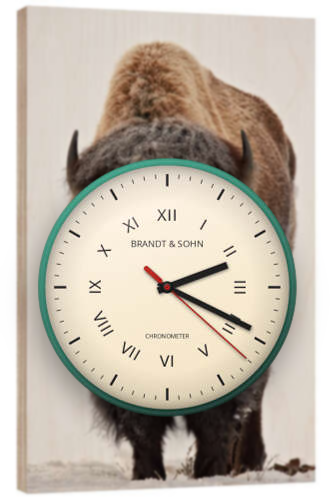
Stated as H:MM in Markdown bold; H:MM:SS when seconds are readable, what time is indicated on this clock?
**2:19:22**
